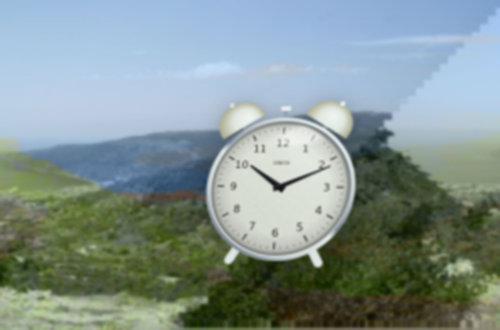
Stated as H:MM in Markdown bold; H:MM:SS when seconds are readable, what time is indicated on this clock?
**10:11**
